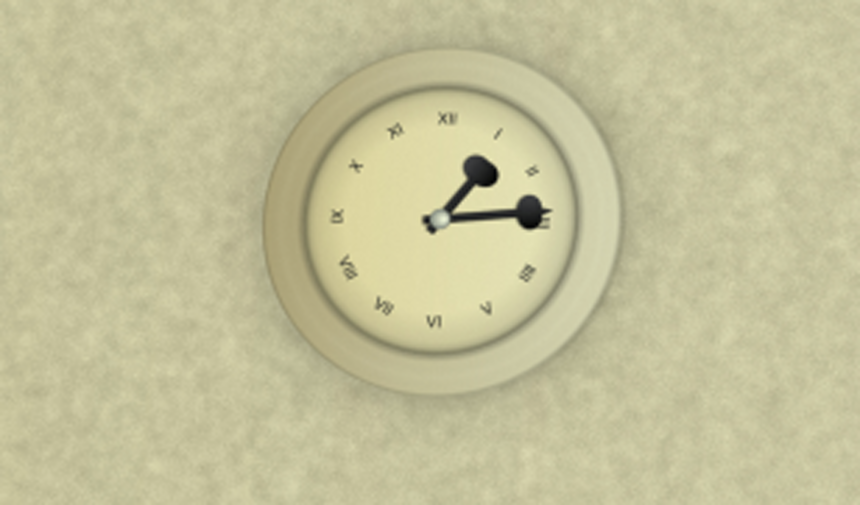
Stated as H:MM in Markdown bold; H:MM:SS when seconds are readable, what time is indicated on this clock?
**1:14**
